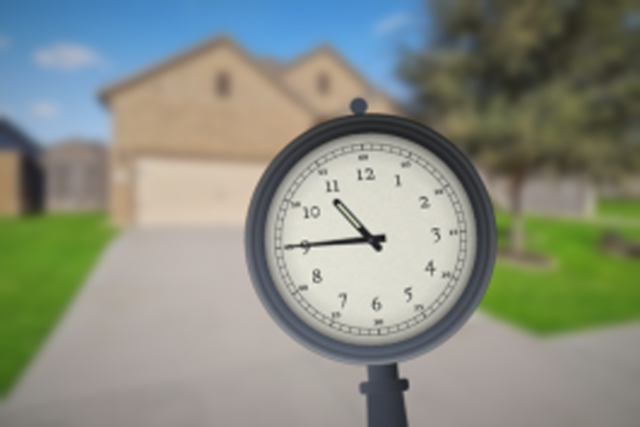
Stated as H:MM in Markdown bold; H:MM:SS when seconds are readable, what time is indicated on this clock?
**10:45**
